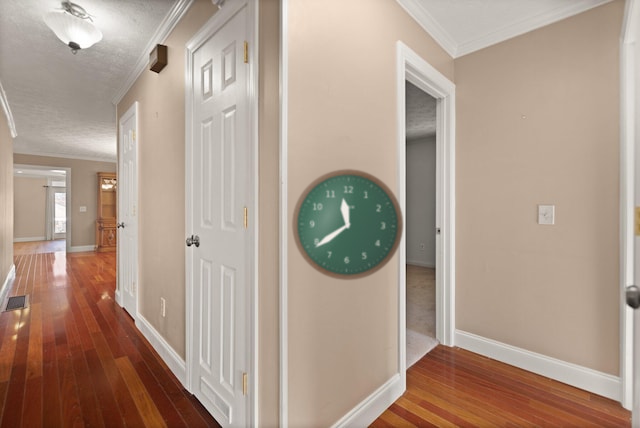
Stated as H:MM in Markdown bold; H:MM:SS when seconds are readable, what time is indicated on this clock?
**11:39**
